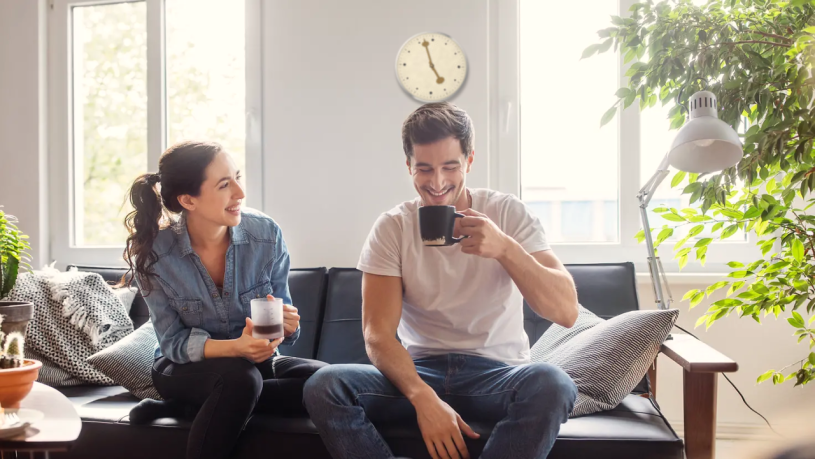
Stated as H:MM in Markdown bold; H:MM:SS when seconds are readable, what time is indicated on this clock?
**4:57**
